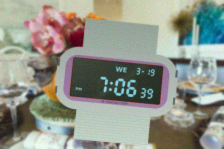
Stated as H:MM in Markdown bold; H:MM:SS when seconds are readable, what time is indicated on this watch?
**7:06:39**
